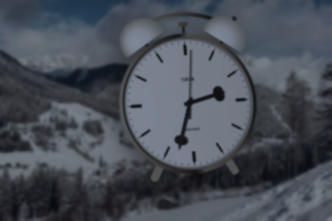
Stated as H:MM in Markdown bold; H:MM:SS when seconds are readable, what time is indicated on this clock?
**2:33:01**
